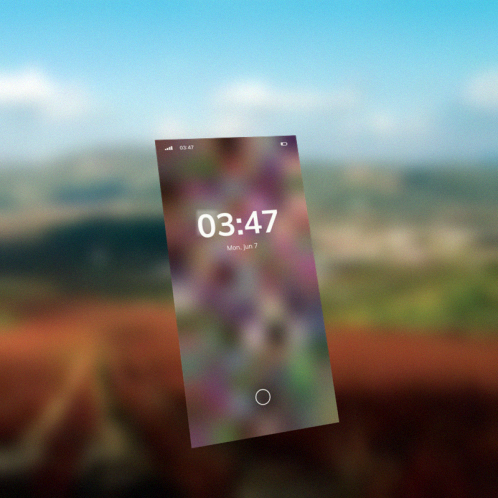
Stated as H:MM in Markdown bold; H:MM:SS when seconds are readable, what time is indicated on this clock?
**3:47**
